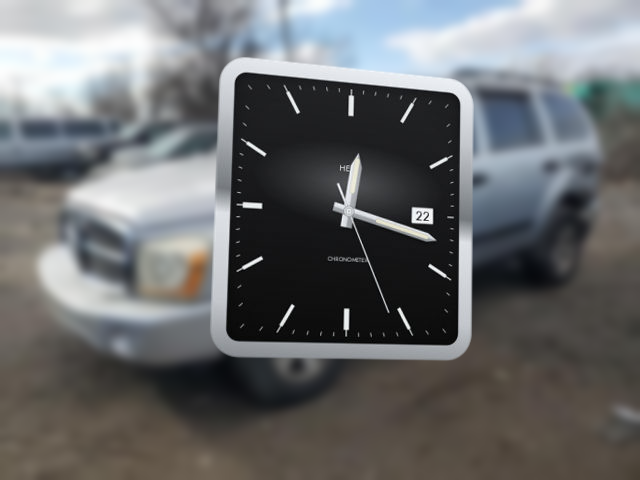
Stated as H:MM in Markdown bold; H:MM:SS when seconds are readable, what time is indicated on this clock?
**12:17:26**
